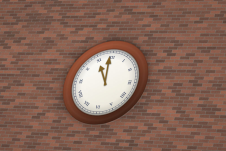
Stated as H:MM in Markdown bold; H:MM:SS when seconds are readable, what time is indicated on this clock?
**10:59**
